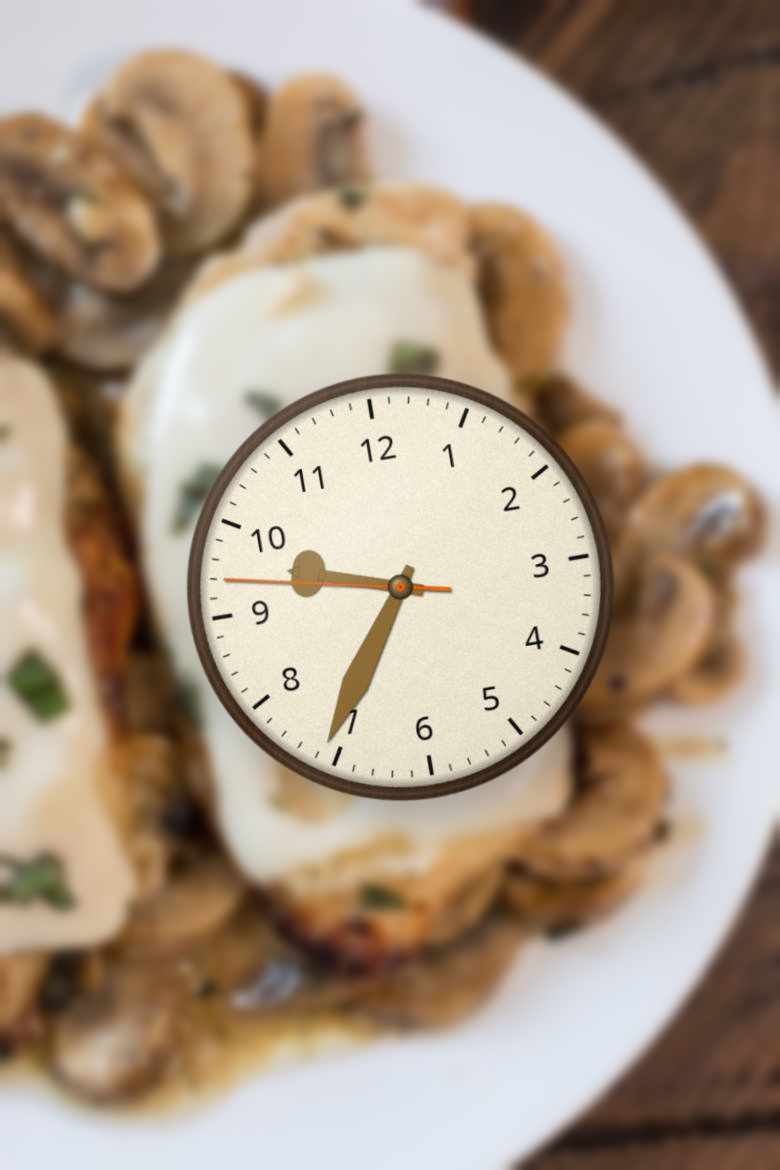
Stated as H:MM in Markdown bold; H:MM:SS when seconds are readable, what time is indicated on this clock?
**9:35:47**
